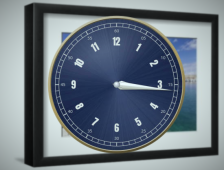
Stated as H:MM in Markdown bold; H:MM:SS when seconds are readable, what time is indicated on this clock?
**3:16**
